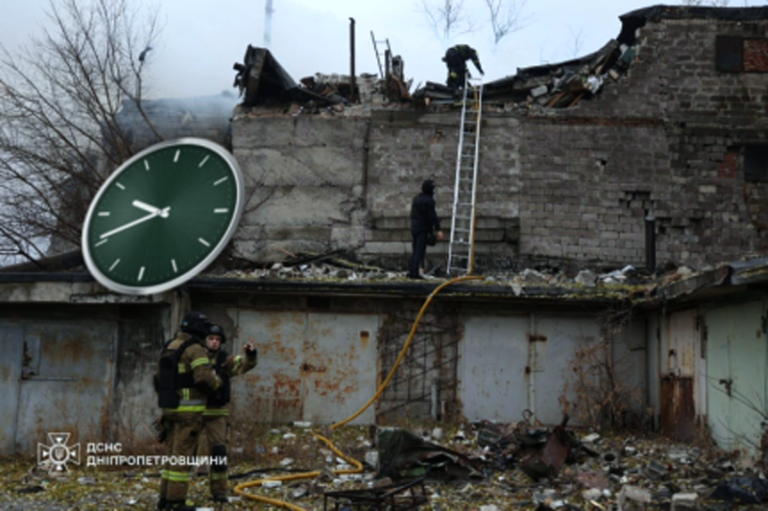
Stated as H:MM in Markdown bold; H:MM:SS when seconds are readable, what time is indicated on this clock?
**9:41**
